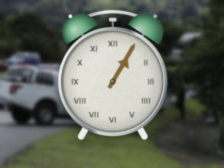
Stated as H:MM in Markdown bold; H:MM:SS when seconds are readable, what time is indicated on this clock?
**1:05**
